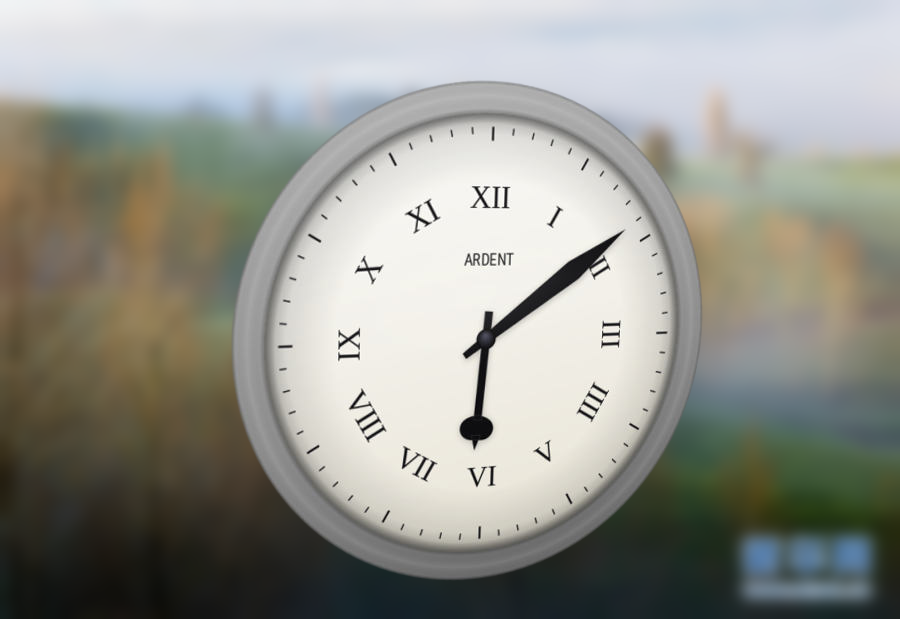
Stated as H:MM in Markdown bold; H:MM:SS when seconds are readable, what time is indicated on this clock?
**6:09**
